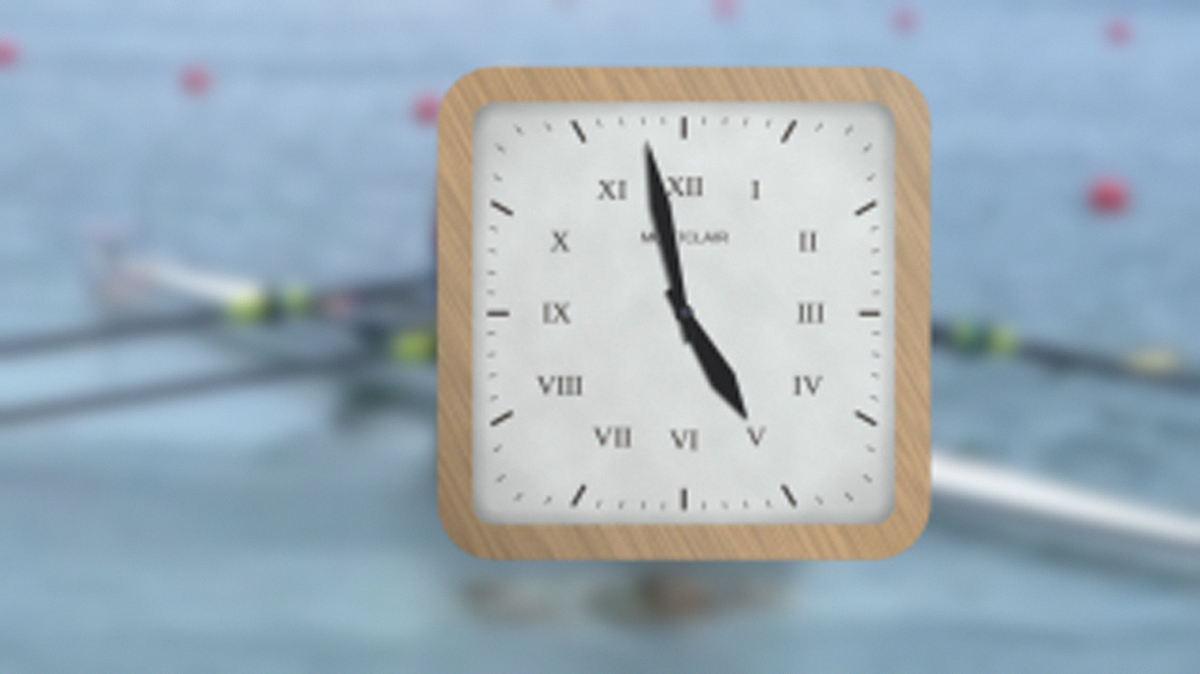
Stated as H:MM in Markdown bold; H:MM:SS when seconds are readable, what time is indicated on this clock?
**4:58**
